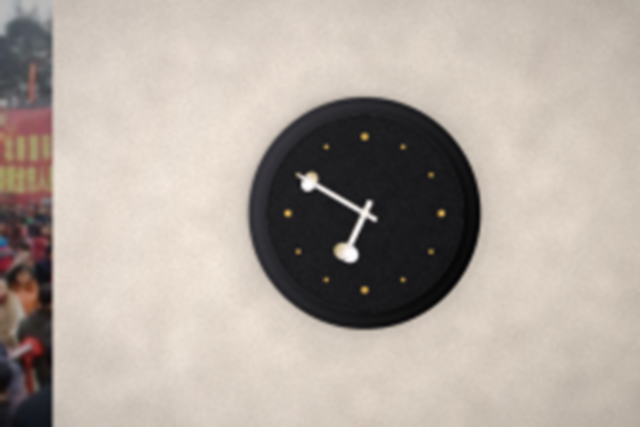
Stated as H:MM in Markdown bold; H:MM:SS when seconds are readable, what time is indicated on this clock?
**6:50**
